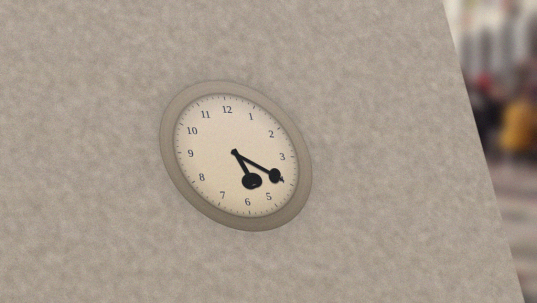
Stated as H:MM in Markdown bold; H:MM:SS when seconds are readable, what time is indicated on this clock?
**5:20**
